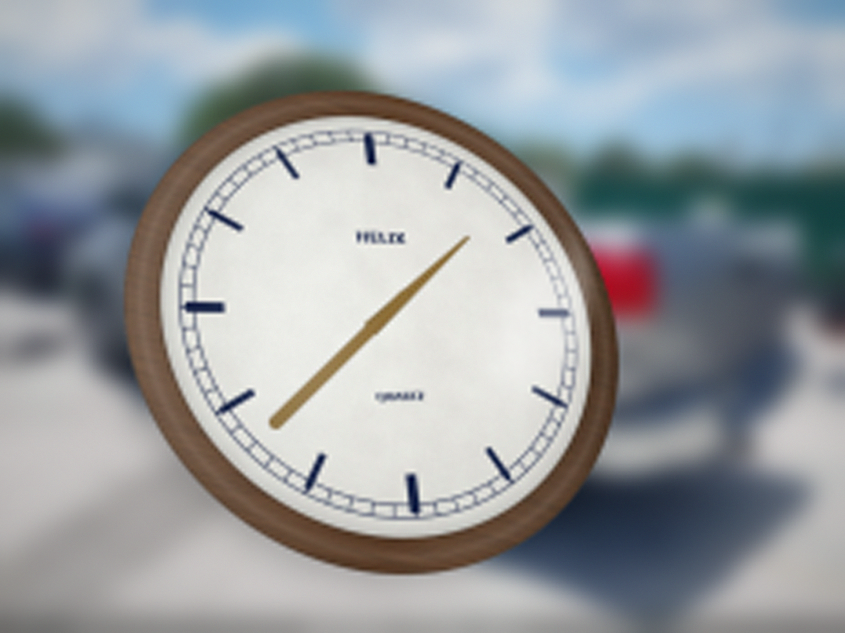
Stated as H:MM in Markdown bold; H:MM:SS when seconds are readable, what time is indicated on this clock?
**1:38**
